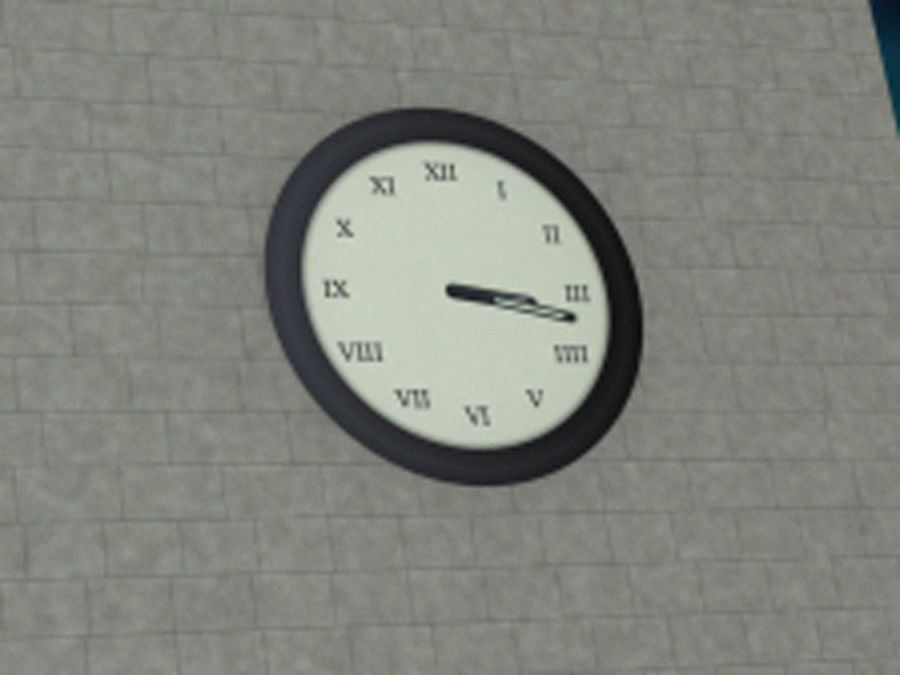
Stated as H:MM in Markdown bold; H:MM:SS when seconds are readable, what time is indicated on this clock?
**3:17**
